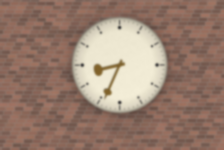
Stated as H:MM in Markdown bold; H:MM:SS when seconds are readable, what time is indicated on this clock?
**8:34**
